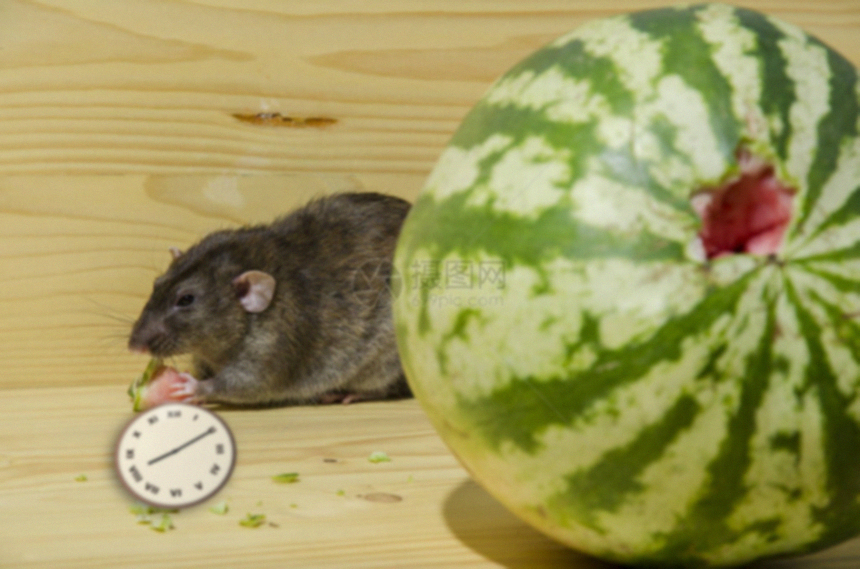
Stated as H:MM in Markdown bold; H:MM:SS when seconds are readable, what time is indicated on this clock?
**8:10**
